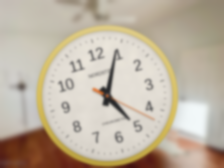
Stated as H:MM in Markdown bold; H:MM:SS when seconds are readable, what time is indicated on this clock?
**5:04:22**
